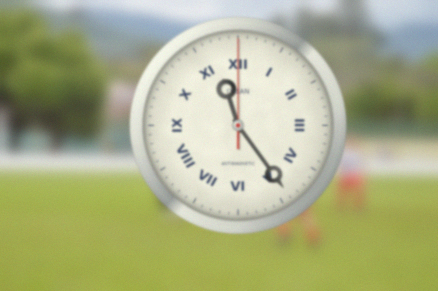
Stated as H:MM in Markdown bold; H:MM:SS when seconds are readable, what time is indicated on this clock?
**11:24:00**
